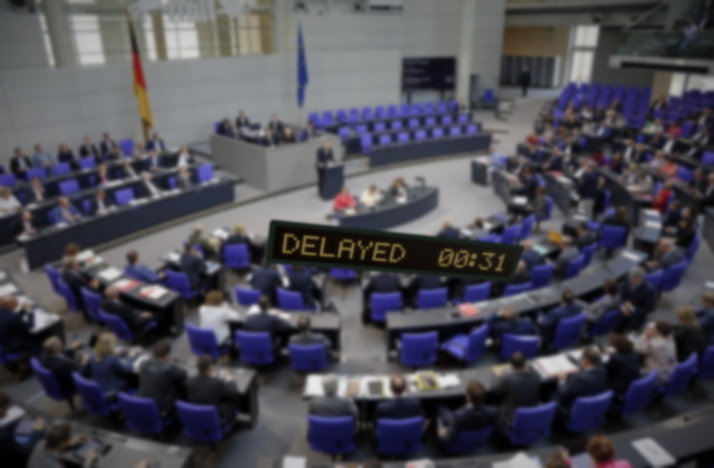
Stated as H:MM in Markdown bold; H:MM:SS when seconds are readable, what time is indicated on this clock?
**0:31**
